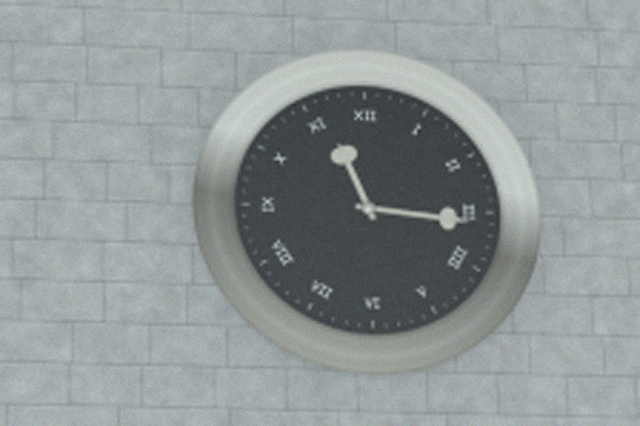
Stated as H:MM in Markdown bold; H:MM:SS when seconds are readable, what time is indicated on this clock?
**11:16**
